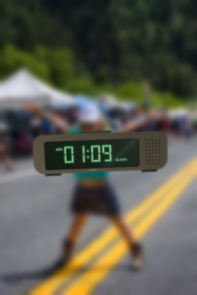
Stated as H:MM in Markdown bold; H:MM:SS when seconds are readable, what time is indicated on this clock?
**1:09**
